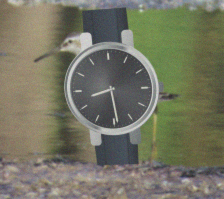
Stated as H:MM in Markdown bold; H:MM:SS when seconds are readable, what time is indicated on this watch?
**8:29**
